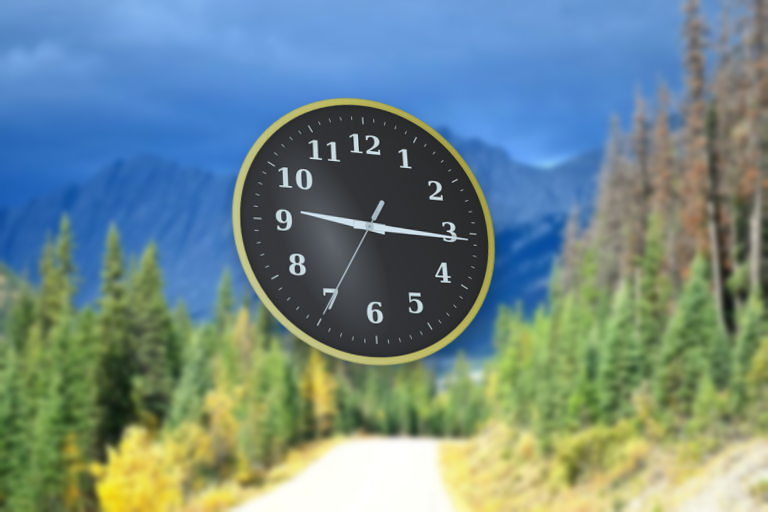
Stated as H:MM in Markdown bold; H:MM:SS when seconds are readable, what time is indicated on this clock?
**9:15:35**
